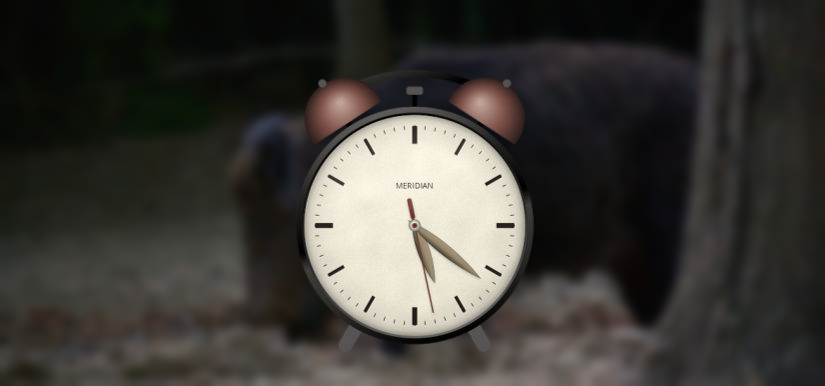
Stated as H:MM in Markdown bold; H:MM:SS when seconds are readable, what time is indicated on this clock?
**5:21:28**
